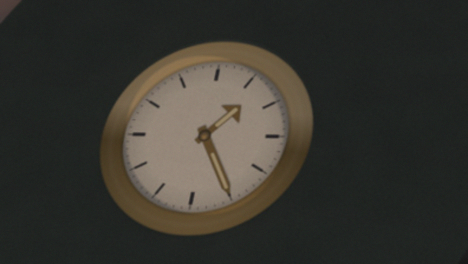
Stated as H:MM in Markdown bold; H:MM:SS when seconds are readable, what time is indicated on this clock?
**1:25**
